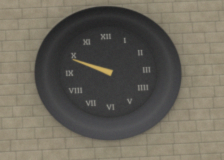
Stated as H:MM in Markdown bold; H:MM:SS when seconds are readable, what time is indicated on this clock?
**9:49**
